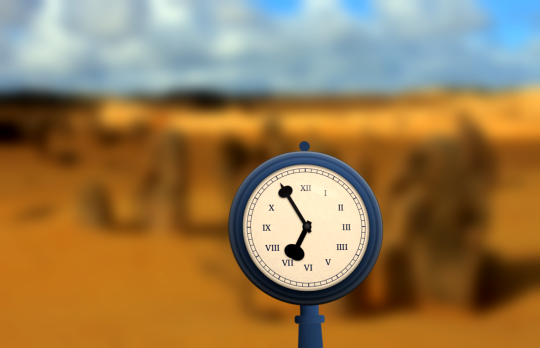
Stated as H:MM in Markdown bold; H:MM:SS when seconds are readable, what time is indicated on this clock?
**6:55**
